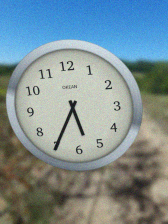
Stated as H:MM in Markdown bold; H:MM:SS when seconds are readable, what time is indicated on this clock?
**5:35**
